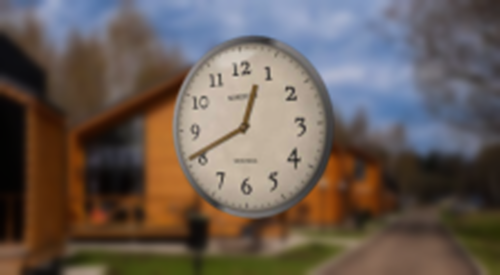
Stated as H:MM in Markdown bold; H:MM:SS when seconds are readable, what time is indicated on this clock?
**12:41**
